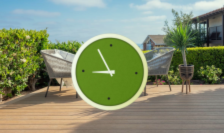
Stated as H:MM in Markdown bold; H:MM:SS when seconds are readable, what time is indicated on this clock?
**8:55**
